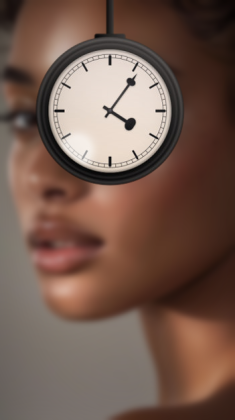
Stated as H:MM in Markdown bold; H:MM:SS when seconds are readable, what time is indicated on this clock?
**4:06**
